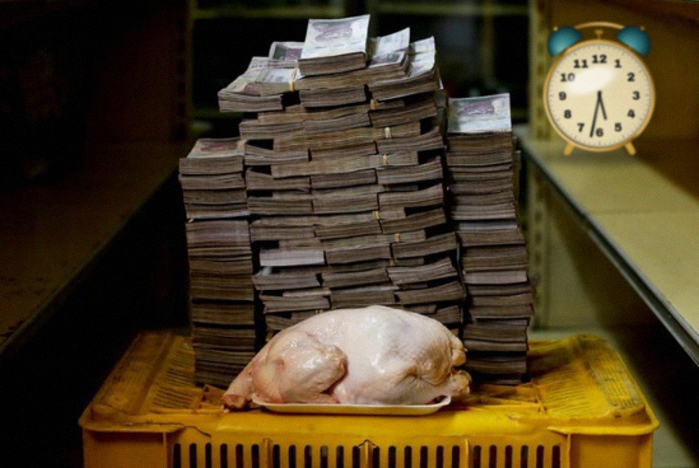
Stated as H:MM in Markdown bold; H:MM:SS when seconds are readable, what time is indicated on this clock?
**5:32**
